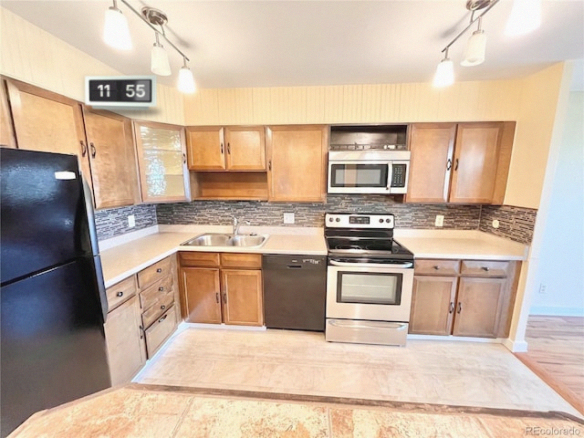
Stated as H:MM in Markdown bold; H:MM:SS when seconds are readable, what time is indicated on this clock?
**11:55**
